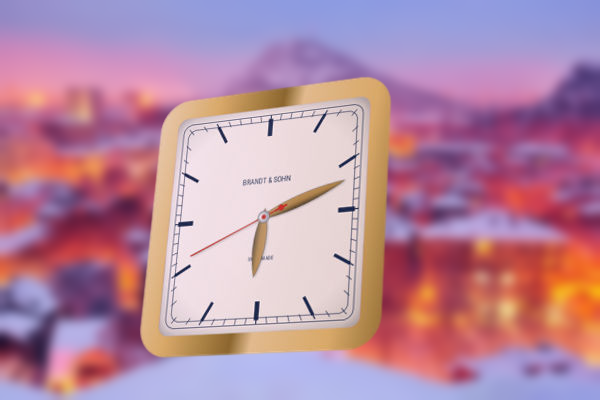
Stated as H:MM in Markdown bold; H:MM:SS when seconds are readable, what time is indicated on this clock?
**6:11:41**
